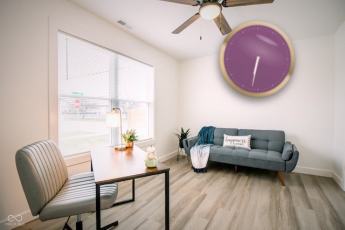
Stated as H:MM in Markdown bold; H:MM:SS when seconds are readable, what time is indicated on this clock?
**6:32**
